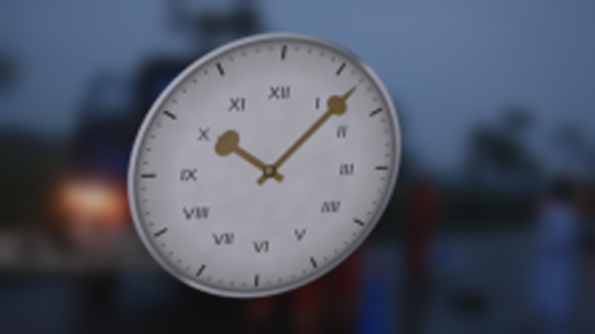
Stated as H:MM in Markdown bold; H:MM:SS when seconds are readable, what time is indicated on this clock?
**10:07**
